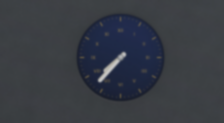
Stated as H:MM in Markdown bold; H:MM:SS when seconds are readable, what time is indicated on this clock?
**7:37**
